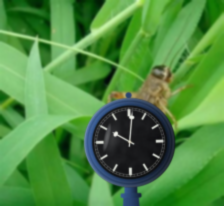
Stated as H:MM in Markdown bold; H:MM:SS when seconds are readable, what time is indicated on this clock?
**10:01**
